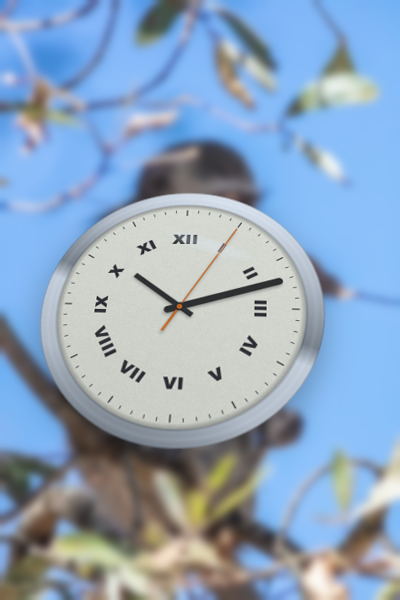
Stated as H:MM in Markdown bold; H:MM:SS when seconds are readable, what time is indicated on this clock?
**10:12:05**
